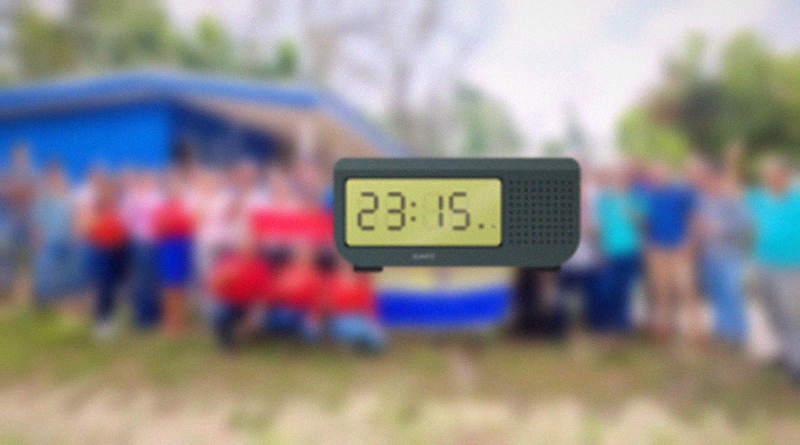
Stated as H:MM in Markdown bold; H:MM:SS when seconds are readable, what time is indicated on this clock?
**23:15**
